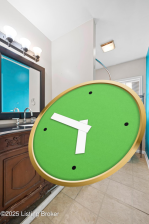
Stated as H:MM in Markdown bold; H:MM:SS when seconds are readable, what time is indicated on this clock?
**5:49**
